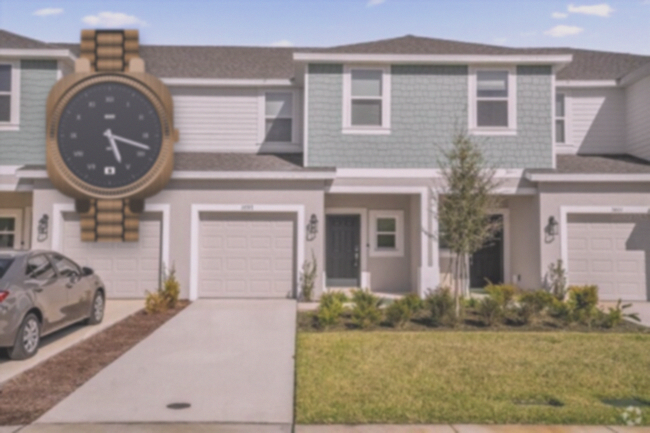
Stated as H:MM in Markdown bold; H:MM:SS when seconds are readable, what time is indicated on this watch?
**5:18**
